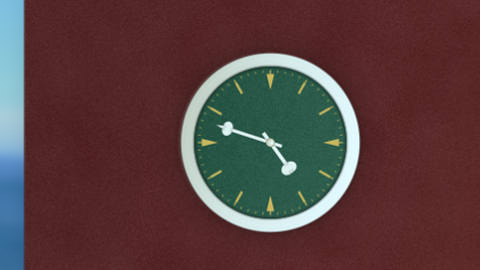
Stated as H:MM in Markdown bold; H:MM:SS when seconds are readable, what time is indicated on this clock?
**4:48**
